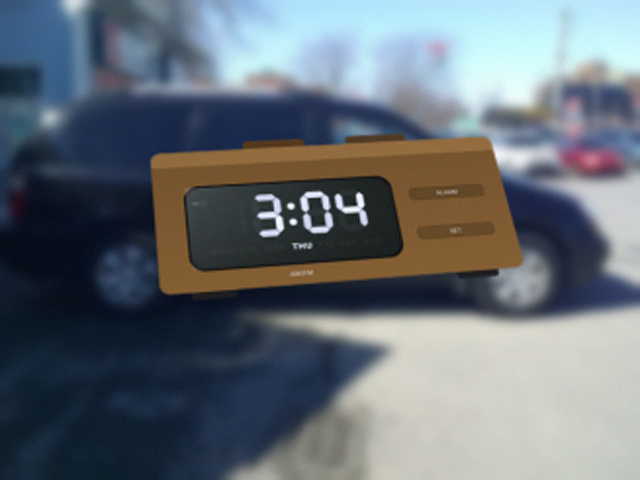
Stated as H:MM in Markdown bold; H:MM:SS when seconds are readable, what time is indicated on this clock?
**3:04**
